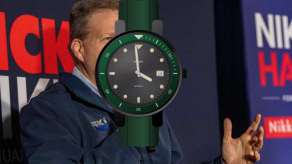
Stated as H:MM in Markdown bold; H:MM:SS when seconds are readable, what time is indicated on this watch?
**3:59**
